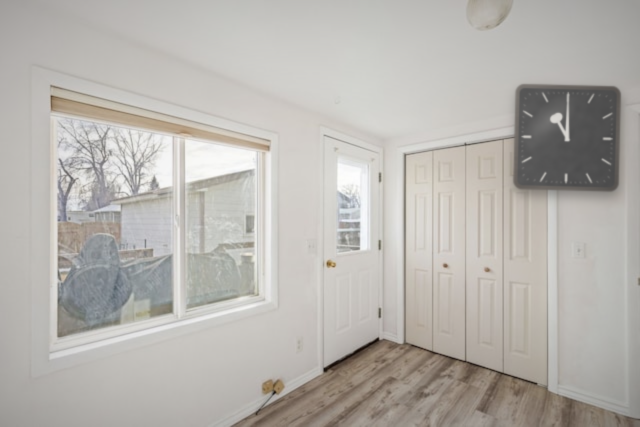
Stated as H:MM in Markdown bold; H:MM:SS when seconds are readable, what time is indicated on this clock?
**11:00**
